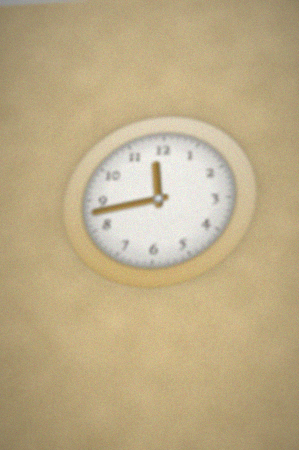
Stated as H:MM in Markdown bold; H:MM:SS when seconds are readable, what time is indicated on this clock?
**11:43**
